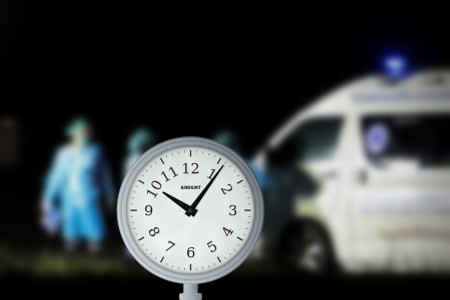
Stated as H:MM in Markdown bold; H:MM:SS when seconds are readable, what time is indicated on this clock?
**10:06**
